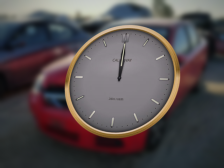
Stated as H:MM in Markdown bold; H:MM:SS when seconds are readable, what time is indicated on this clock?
**12:00**
